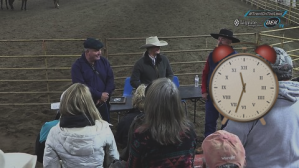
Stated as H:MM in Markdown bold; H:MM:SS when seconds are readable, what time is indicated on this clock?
**11:33**
